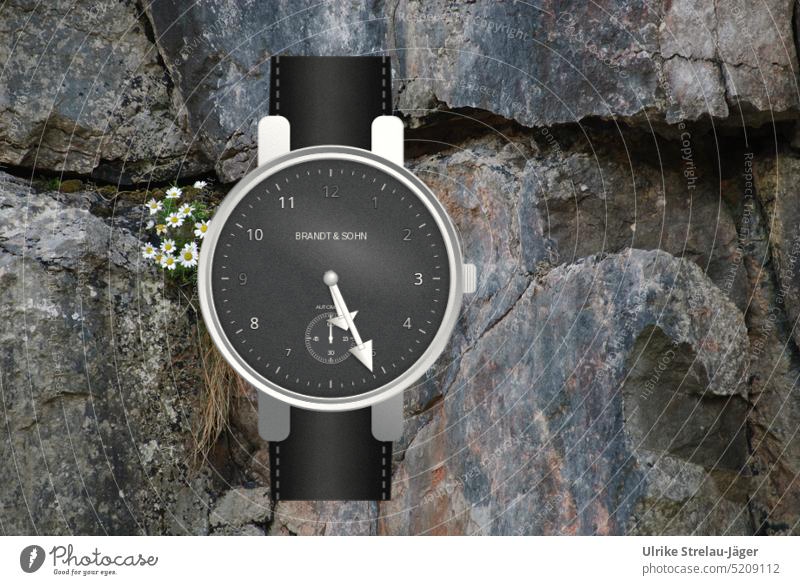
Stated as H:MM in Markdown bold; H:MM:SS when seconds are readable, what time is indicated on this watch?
**5:26**
